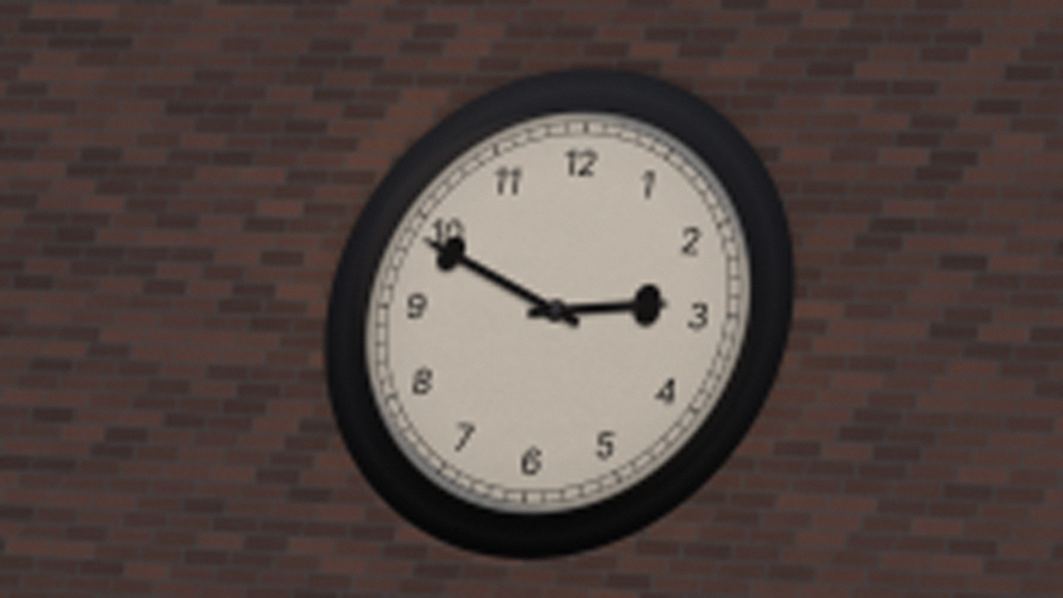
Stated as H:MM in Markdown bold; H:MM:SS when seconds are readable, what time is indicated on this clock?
**2:49**
